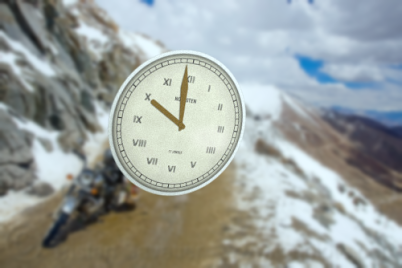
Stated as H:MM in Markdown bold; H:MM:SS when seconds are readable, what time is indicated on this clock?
**9:59**
